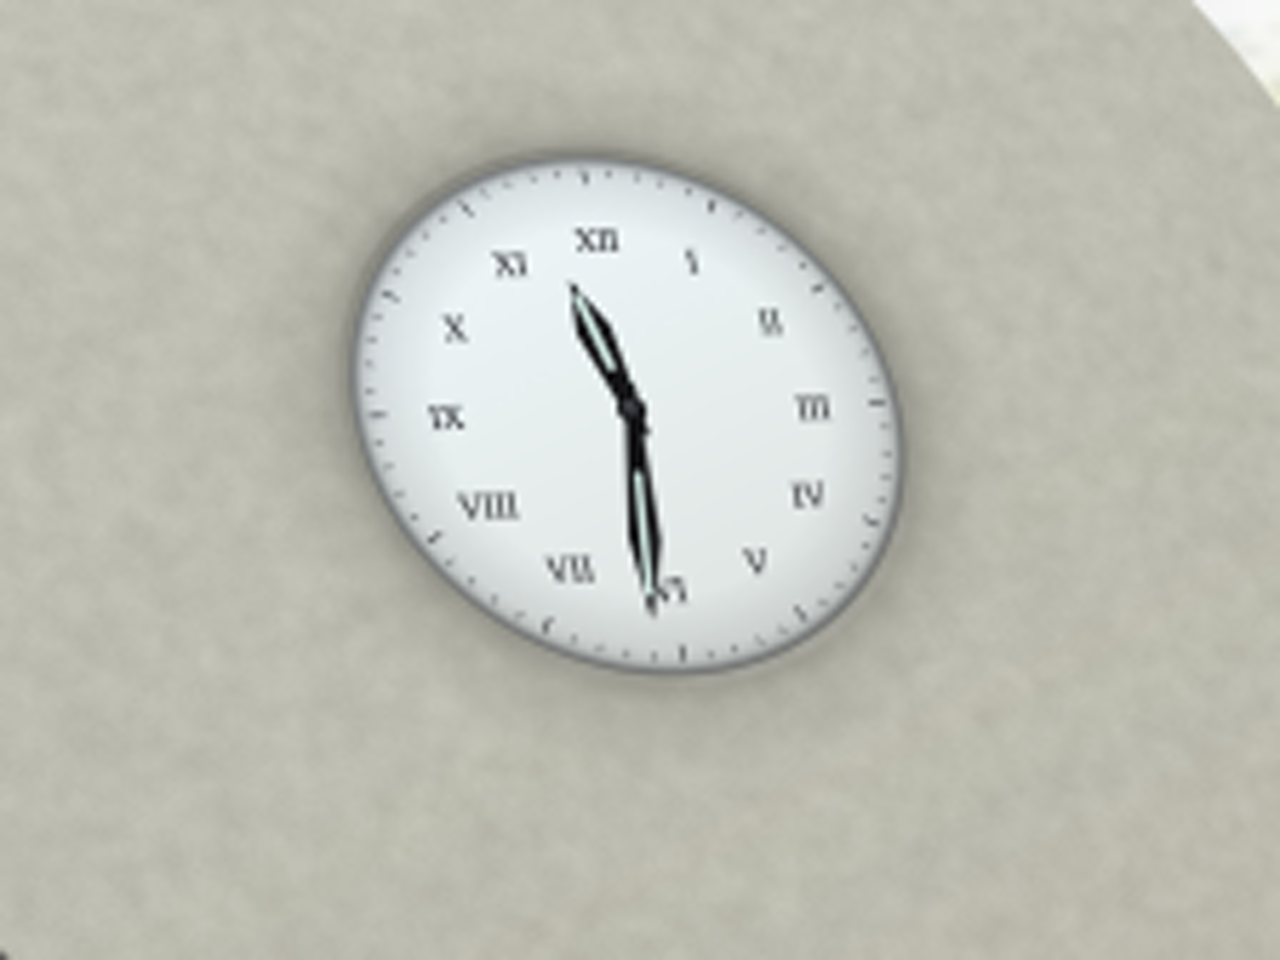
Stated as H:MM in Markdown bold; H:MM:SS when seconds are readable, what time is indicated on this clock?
**11:31**
